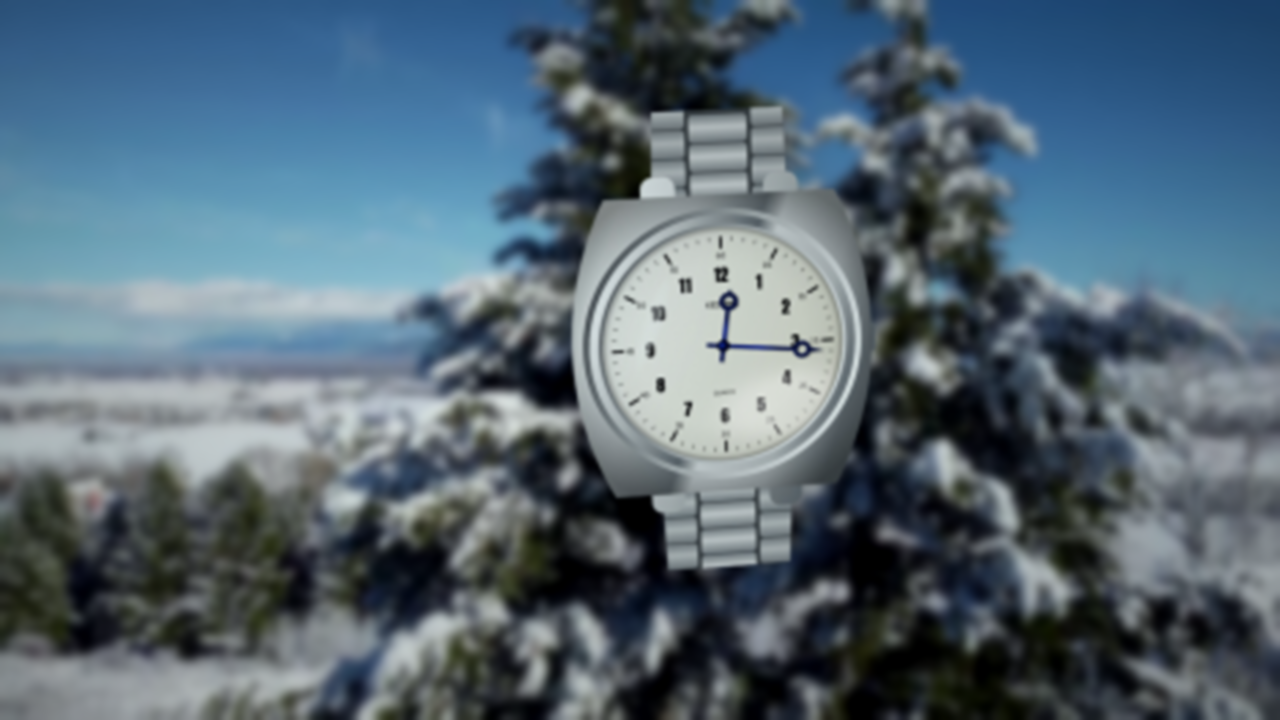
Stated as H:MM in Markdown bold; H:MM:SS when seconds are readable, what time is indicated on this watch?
**12:16**
